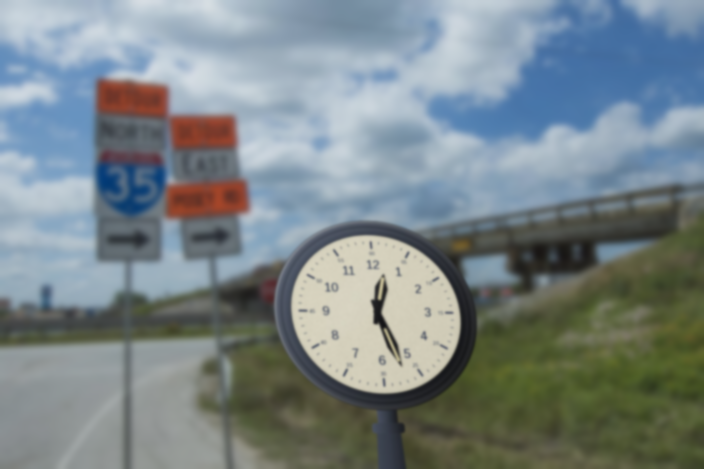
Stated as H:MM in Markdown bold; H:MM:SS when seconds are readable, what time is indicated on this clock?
**12:27**
